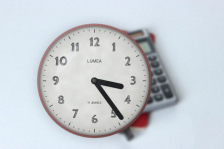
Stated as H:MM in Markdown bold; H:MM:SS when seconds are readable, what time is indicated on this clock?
**3:24**
